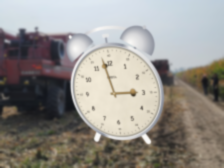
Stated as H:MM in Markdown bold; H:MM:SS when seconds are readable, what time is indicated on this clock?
**2:58**
